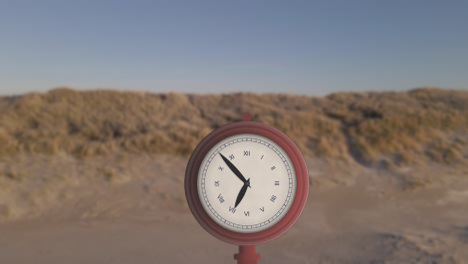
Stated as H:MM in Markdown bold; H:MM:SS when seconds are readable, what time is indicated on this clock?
**6:53**
